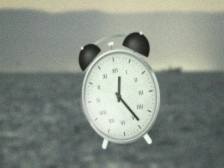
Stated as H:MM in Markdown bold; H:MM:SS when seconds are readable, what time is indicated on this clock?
**12:24**
